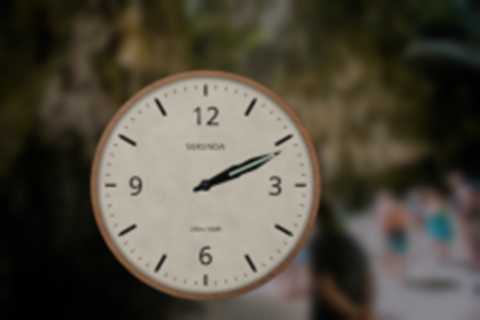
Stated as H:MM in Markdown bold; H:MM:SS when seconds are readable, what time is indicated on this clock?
**2:11**
